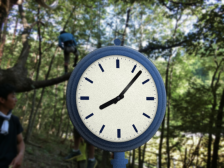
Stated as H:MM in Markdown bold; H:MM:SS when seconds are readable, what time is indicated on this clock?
**8:07**
